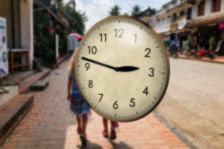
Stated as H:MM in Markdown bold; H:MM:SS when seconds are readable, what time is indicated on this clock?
**2:47**
